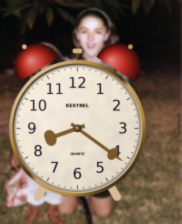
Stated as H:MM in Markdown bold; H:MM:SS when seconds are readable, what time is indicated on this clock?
**8:21**
